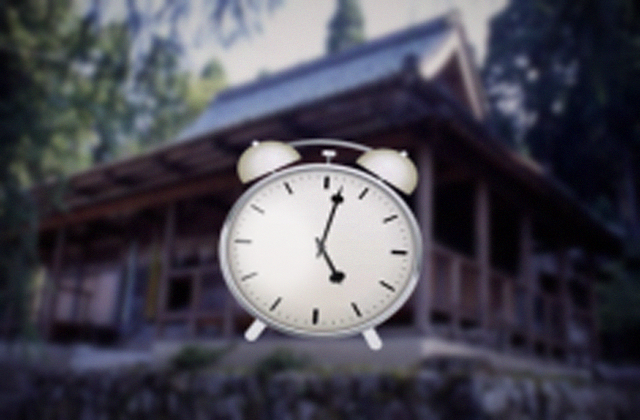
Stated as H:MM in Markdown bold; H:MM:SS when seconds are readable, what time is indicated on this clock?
**5:02**
